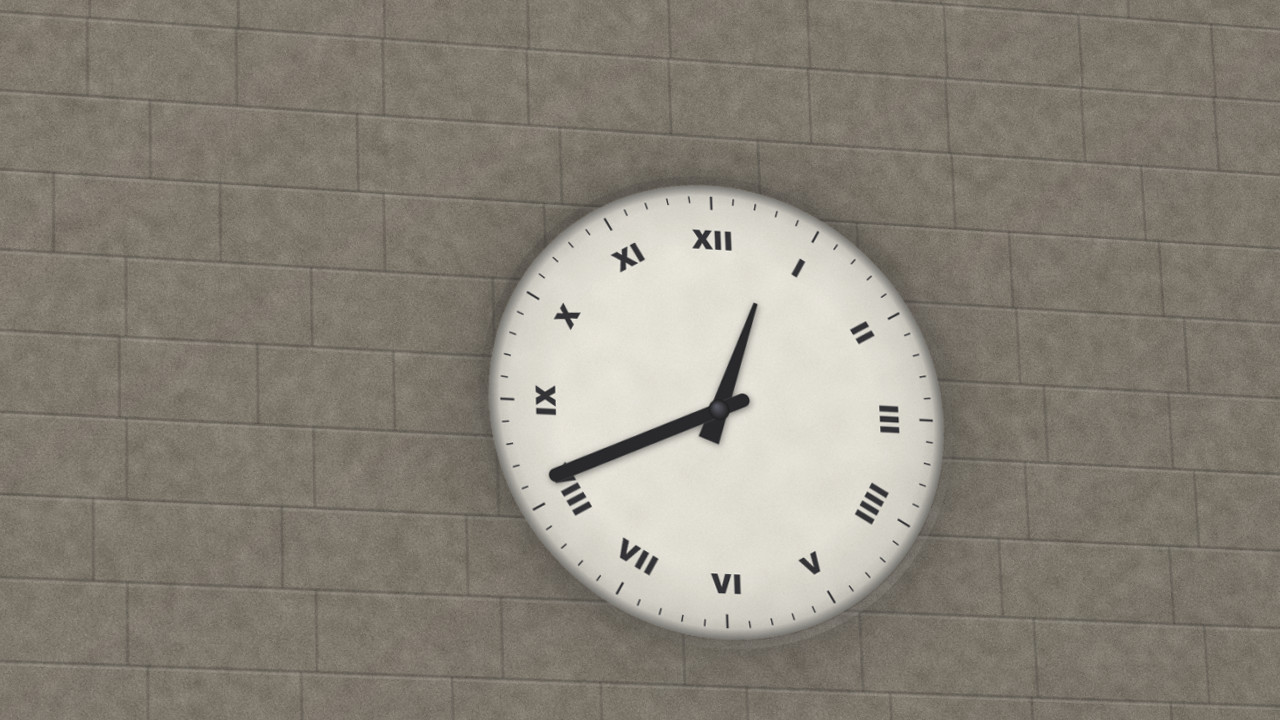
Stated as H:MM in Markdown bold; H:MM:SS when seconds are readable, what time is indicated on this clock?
**12:41**
